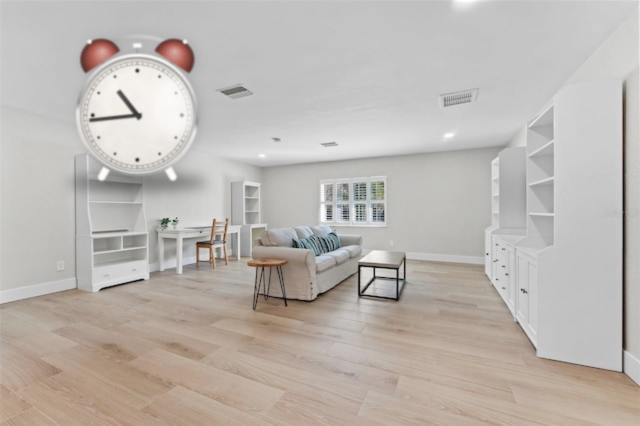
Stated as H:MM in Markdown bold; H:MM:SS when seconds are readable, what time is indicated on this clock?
**10:44**
